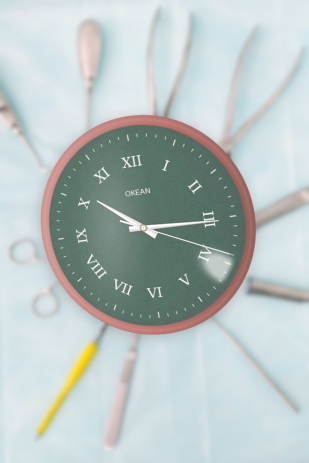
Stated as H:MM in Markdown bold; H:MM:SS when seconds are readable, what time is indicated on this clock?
**10:15:19**
